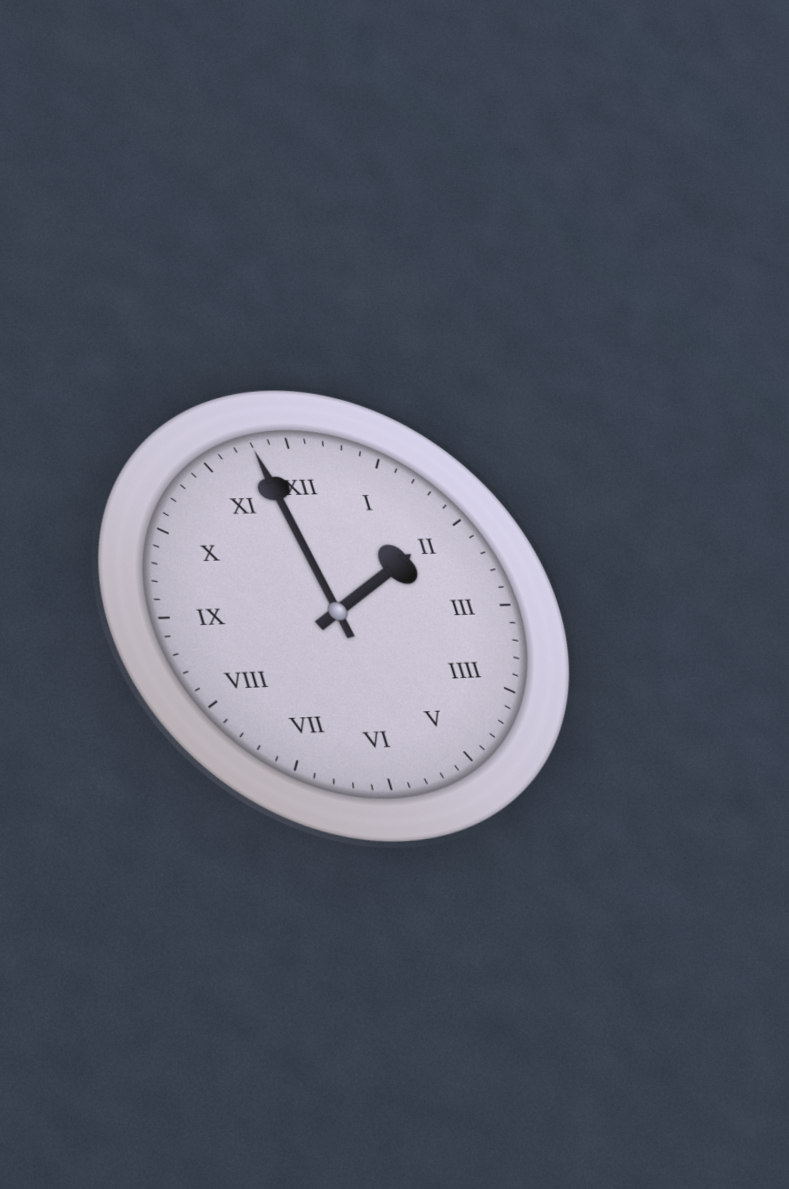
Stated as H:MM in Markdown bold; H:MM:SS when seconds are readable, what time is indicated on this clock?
**1:58**
